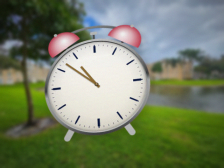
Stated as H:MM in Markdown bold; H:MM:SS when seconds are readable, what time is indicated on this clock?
**10:52**
